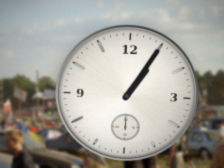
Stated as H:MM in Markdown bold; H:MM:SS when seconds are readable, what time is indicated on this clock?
**1:05**
